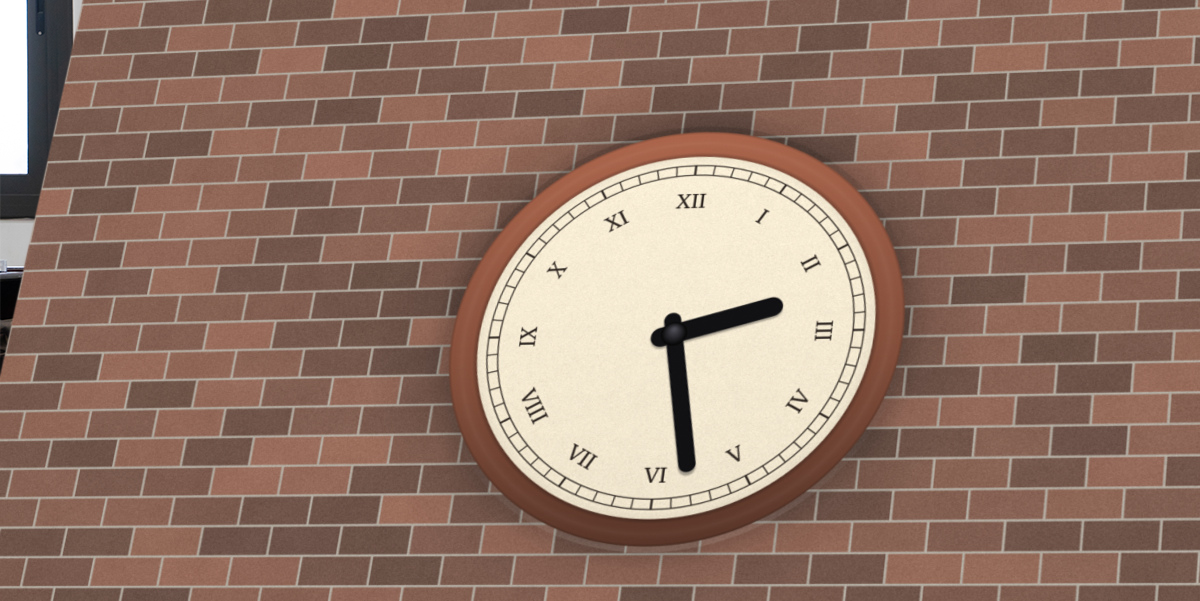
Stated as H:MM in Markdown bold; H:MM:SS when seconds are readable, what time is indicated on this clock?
**2:28**
